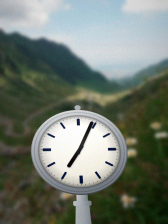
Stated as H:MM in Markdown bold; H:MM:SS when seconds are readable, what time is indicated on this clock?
**7:04**
